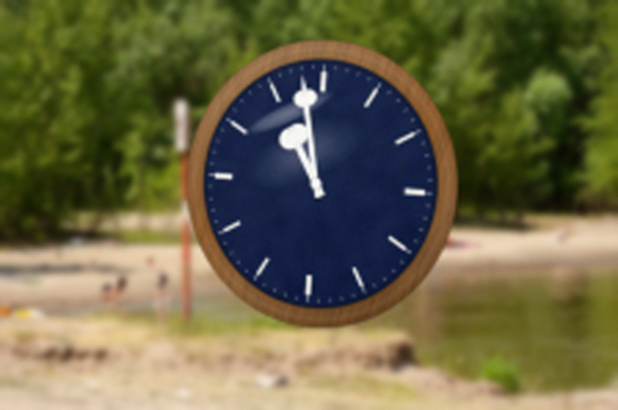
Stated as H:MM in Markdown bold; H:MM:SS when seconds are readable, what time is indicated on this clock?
**10:58**
